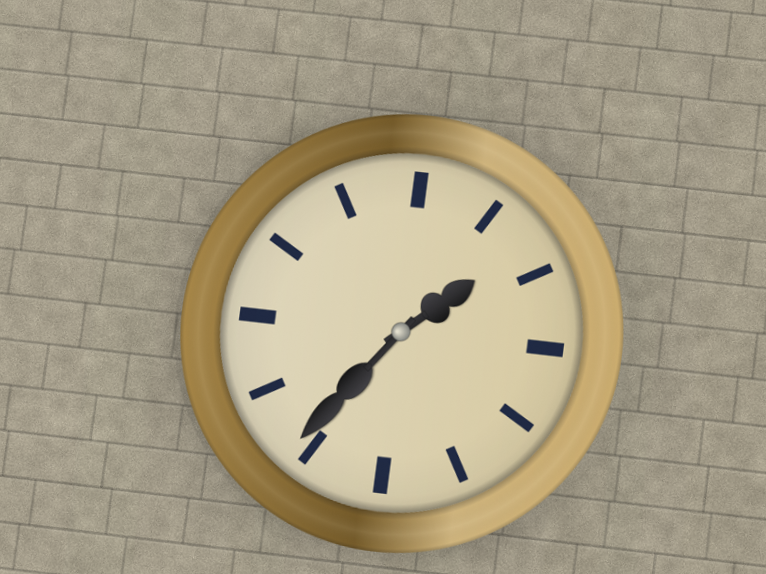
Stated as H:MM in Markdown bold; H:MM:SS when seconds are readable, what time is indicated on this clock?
**1:36**
